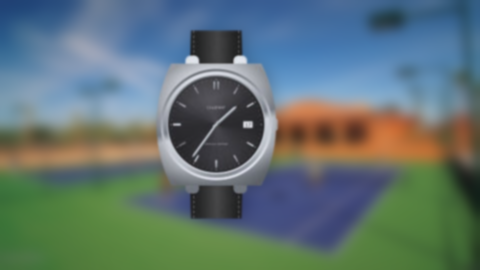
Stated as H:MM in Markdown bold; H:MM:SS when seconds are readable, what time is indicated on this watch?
**1:36**
